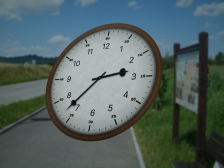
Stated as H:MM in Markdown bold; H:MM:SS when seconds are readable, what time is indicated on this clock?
**2:37**
